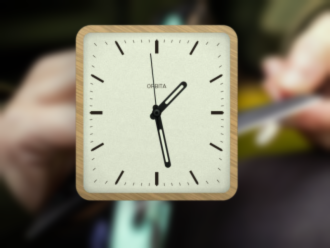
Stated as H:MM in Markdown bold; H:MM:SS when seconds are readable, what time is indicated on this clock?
**1:27:59**
